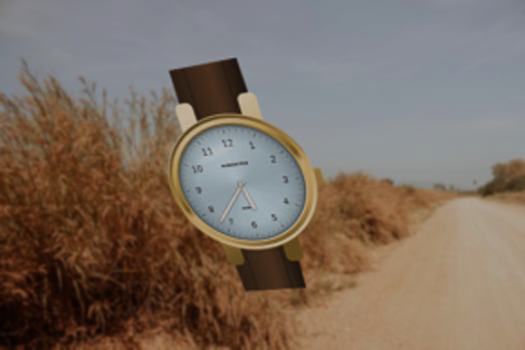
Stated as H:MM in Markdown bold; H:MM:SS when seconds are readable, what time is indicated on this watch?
**5:37**
